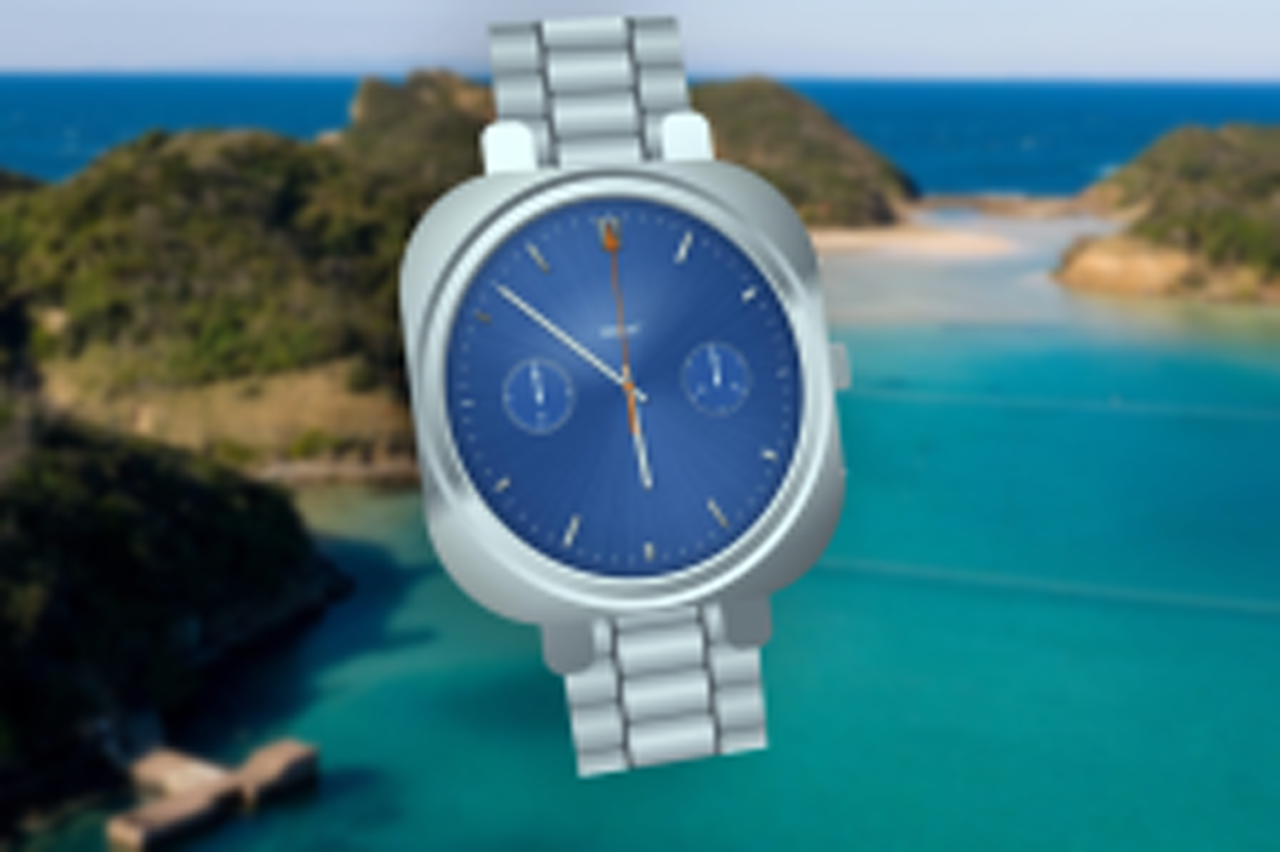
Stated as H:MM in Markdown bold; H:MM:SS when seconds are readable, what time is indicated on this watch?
**5:52**
